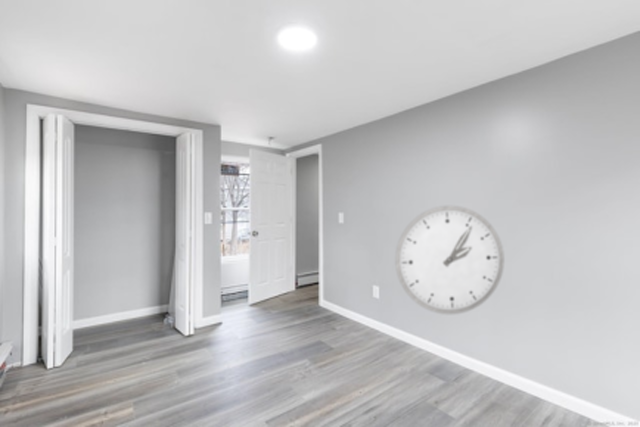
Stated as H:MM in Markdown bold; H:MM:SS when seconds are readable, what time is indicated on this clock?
**2:06**
